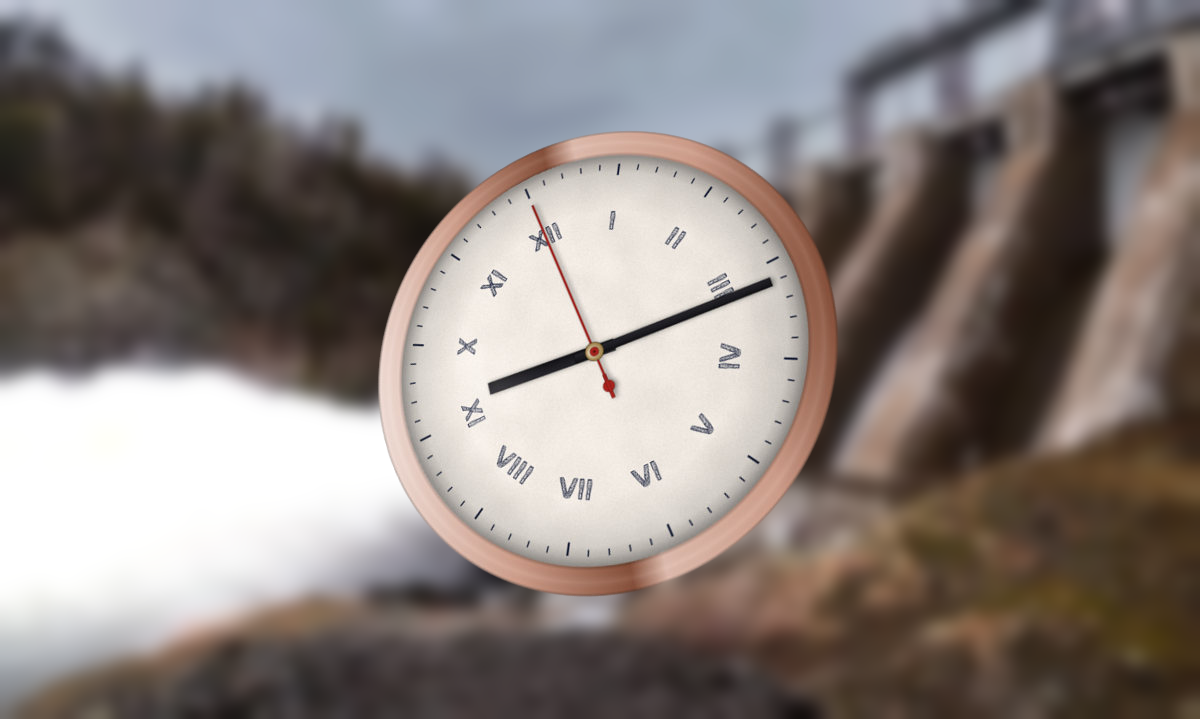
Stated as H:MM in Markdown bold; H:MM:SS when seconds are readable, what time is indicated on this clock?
**9:16:00**
